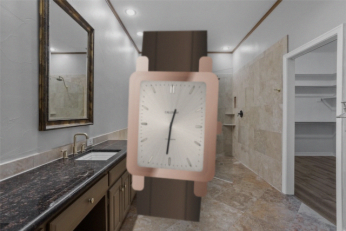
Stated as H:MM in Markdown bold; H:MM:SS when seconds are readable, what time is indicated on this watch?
**12:31**
